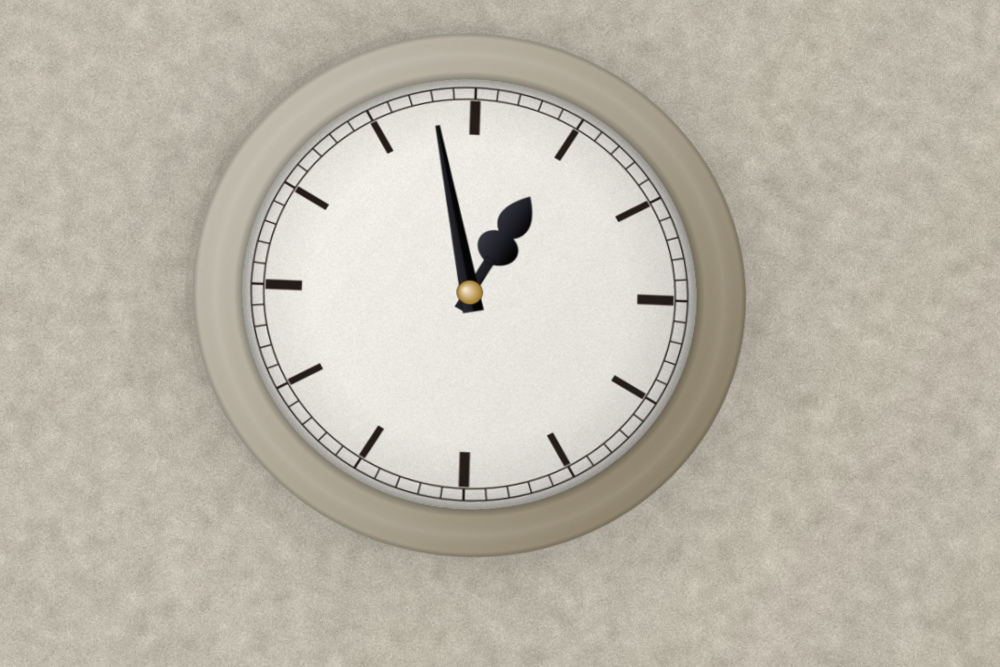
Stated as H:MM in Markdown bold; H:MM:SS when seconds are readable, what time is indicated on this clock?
**12:58**
